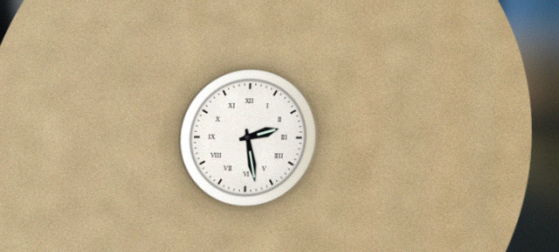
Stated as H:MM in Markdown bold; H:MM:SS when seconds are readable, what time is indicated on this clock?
**2:28**
